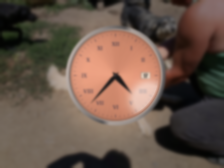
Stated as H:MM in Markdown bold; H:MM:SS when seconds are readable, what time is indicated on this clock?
**4:37**
